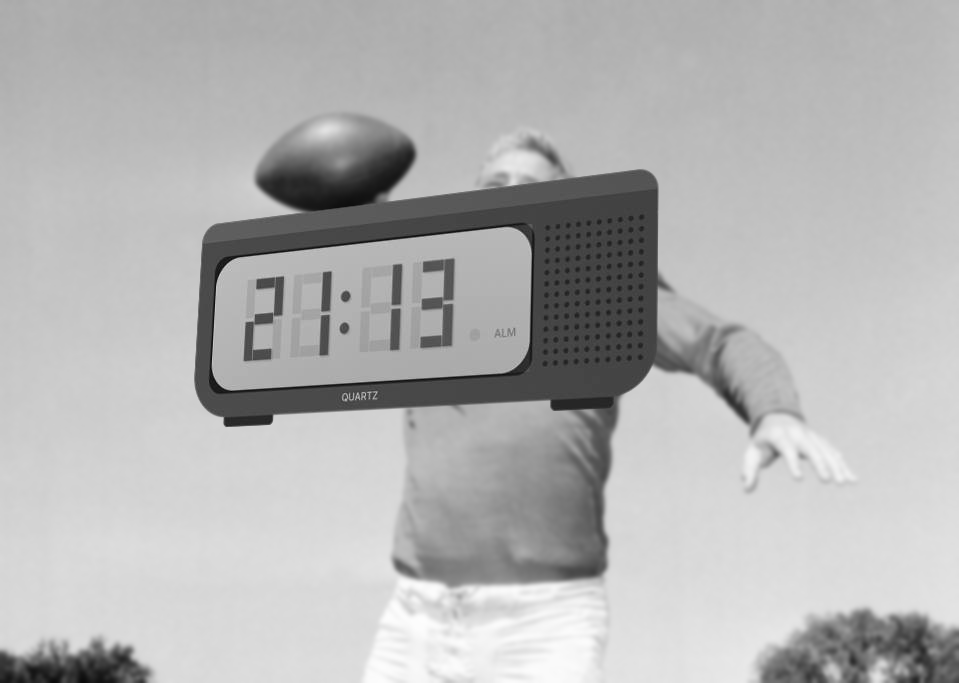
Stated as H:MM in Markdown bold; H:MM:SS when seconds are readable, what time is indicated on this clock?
**21:13**
